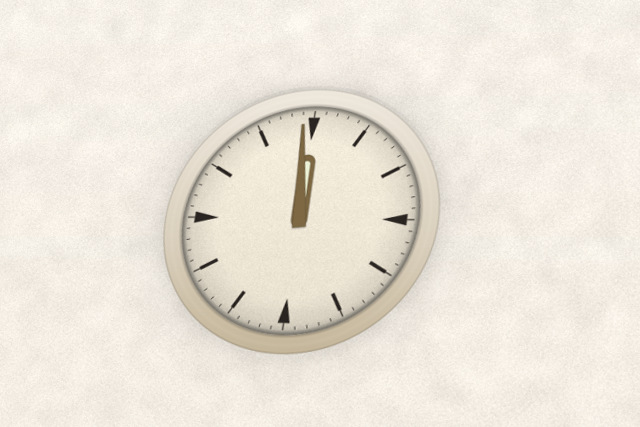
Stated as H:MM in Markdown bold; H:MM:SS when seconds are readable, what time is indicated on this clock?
**11:59**
